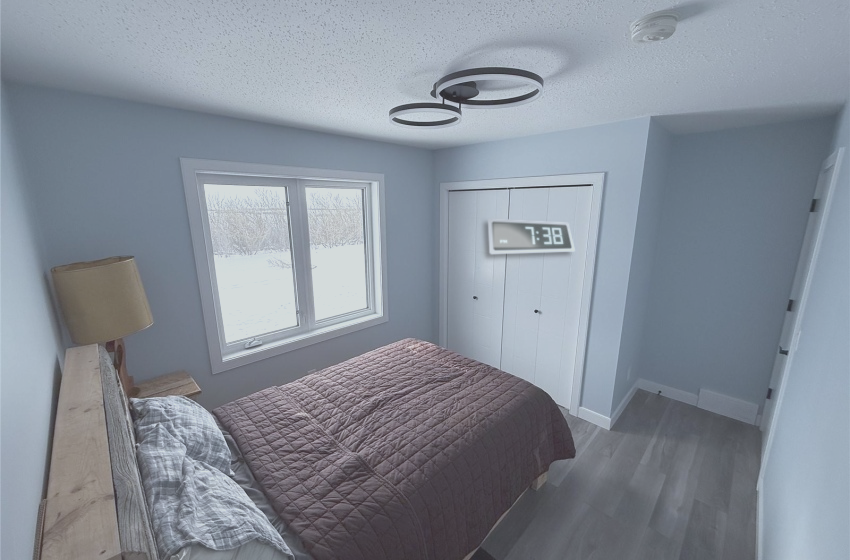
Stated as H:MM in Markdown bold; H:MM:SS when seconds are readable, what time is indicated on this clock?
**7:38**
